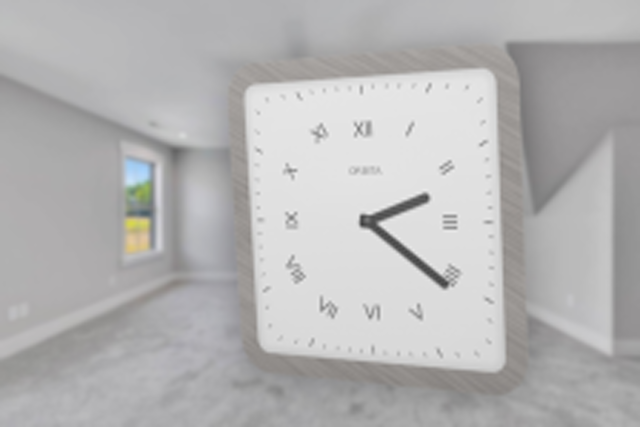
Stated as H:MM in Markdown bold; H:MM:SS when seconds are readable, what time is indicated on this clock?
**2:21**
